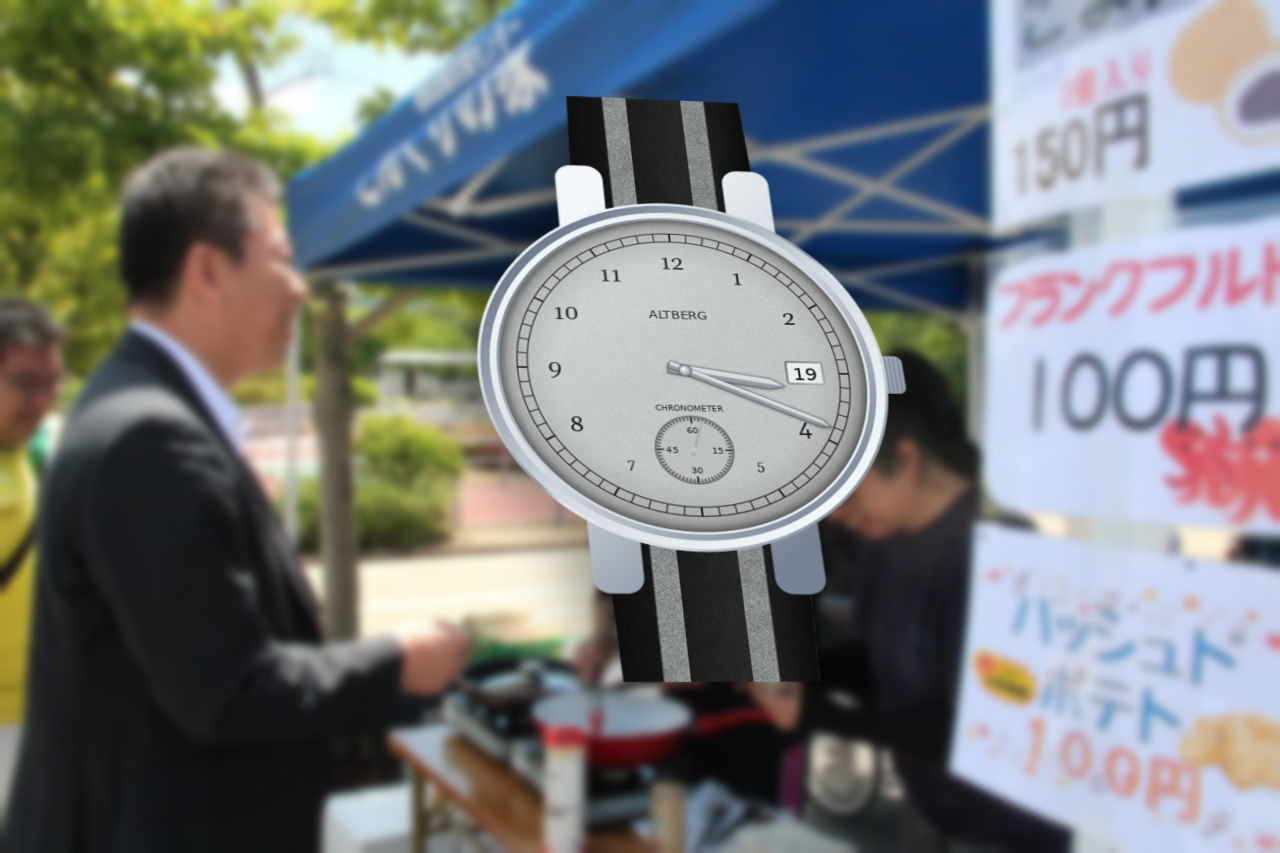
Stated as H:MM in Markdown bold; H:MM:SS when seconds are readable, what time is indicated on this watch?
**3:19:03**
